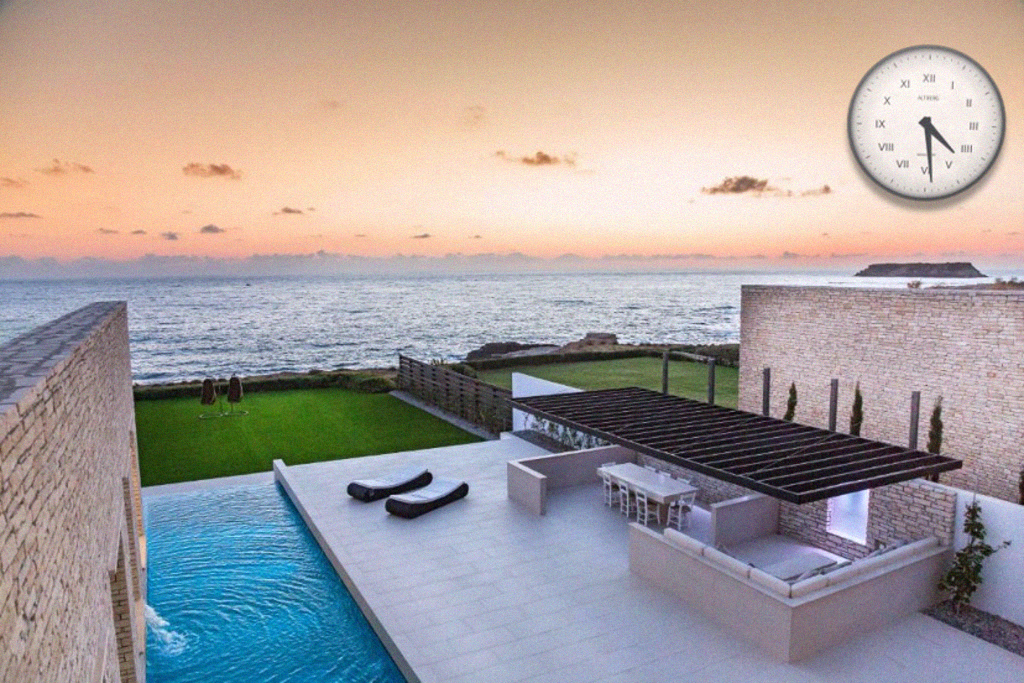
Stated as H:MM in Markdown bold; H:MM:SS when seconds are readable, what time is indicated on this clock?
**4:29**
